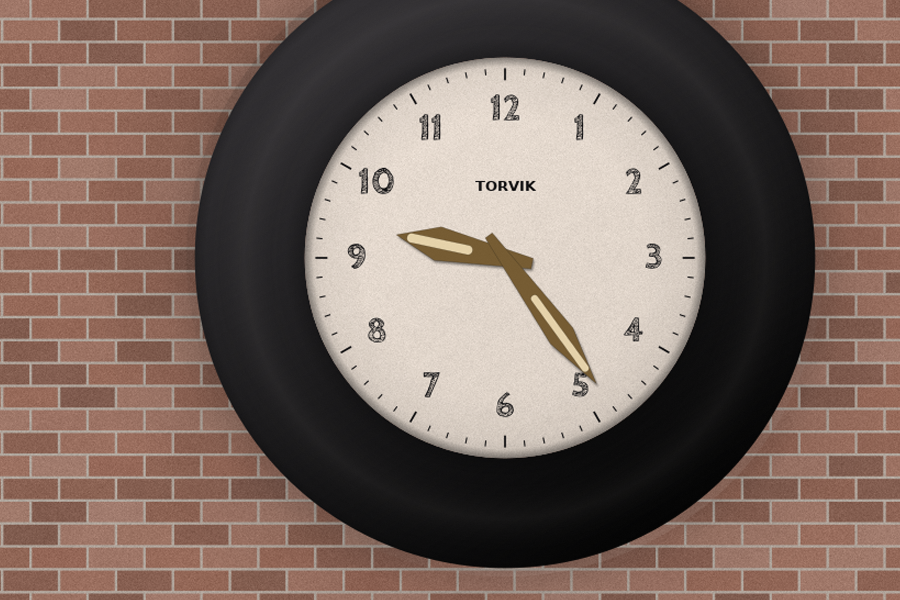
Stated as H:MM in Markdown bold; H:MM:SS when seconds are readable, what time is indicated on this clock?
**9:24**
